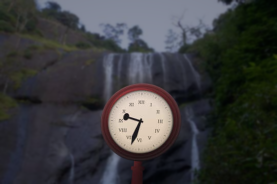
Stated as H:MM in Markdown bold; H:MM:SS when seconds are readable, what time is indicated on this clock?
**9:33**
